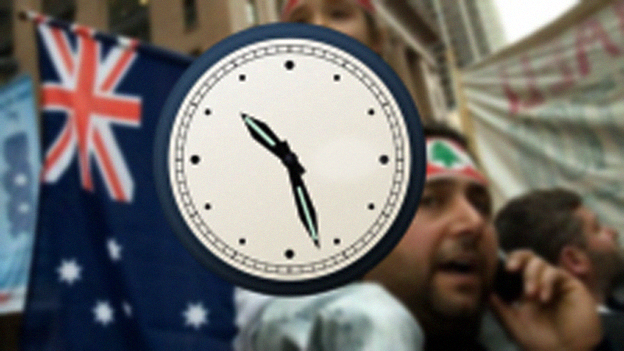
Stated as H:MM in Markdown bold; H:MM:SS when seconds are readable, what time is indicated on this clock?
**10:27**
